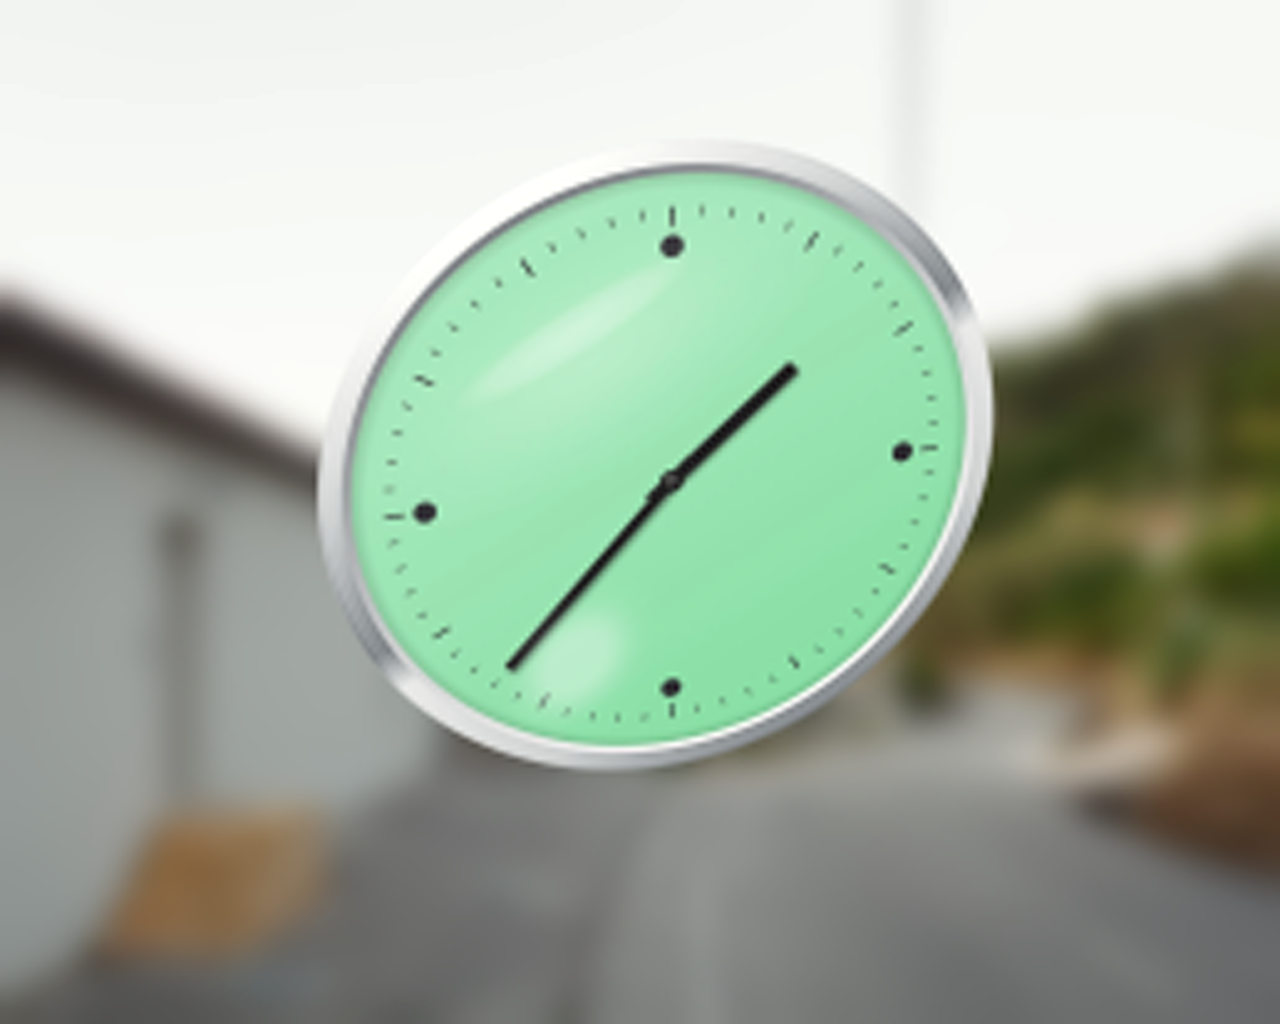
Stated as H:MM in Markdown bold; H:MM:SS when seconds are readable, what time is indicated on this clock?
**1:37**
